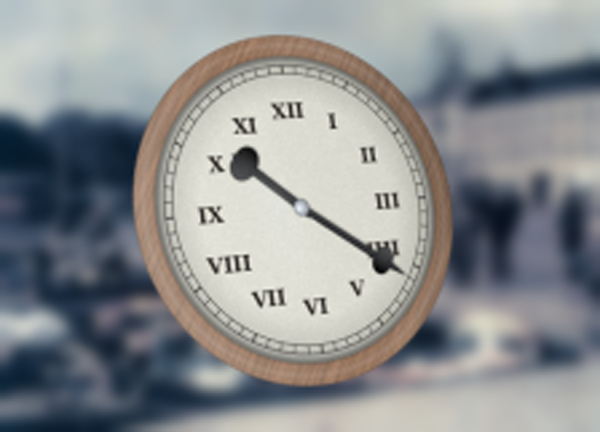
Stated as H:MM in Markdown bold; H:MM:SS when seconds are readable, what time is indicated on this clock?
**10:21**
